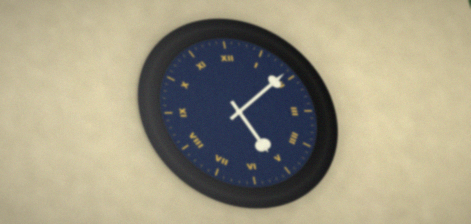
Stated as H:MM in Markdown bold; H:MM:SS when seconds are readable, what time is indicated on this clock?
**5:09**
